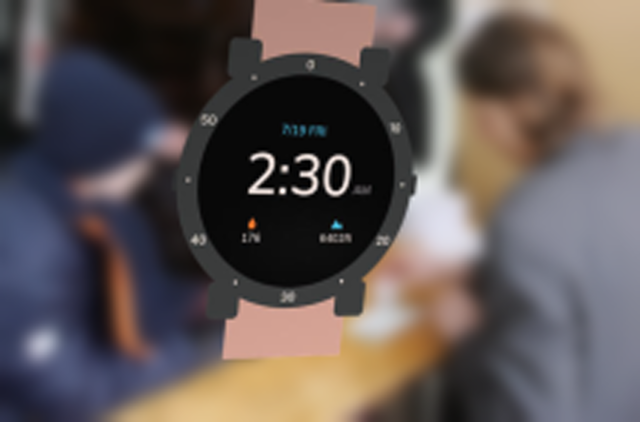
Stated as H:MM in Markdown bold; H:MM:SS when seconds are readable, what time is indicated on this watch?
**2:30**
